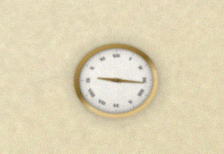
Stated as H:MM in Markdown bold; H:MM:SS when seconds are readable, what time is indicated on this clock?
**9:16**
